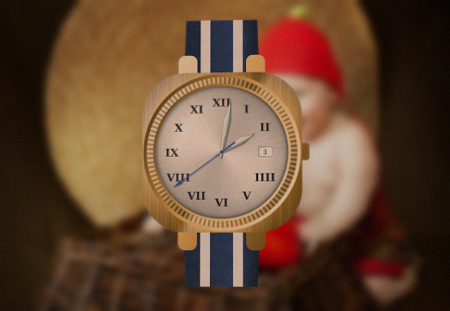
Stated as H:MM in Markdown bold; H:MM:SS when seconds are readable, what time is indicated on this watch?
**2:01:39**
